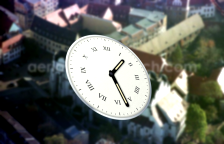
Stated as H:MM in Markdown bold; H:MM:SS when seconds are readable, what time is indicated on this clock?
**1:27**
